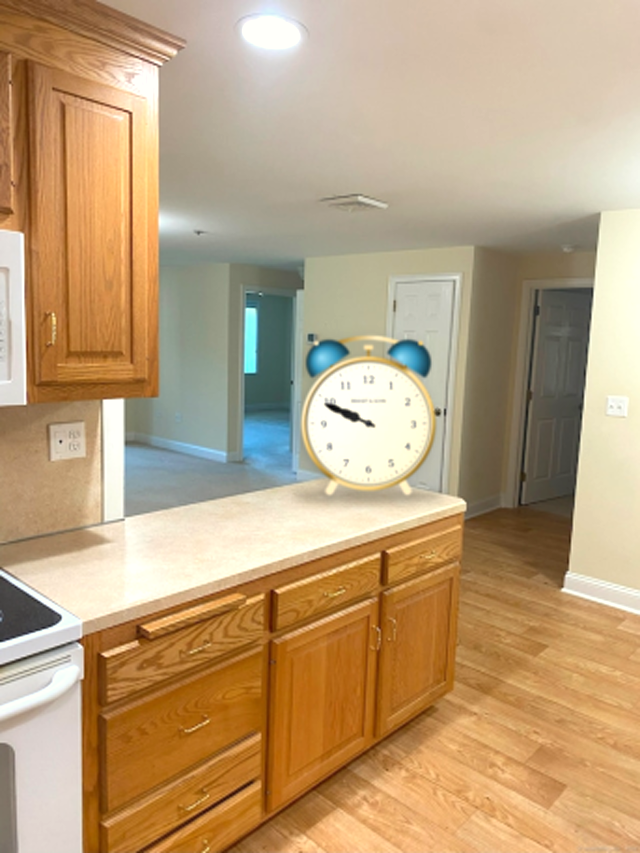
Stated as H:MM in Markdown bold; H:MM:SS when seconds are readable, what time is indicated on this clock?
**9:49**
